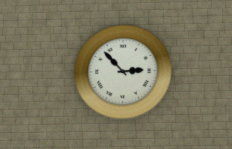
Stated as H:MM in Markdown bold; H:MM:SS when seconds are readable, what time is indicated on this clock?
**2:53**
